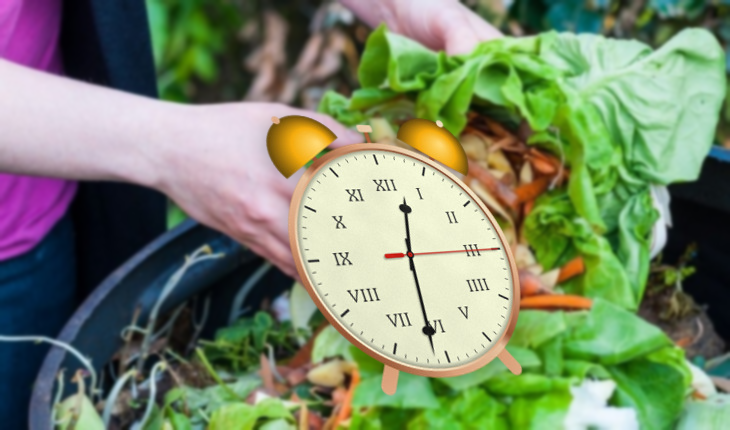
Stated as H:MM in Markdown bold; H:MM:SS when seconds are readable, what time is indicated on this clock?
**12:31:15**
